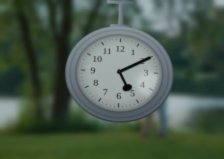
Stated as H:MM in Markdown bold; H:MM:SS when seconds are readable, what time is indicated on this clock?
**5:10**
